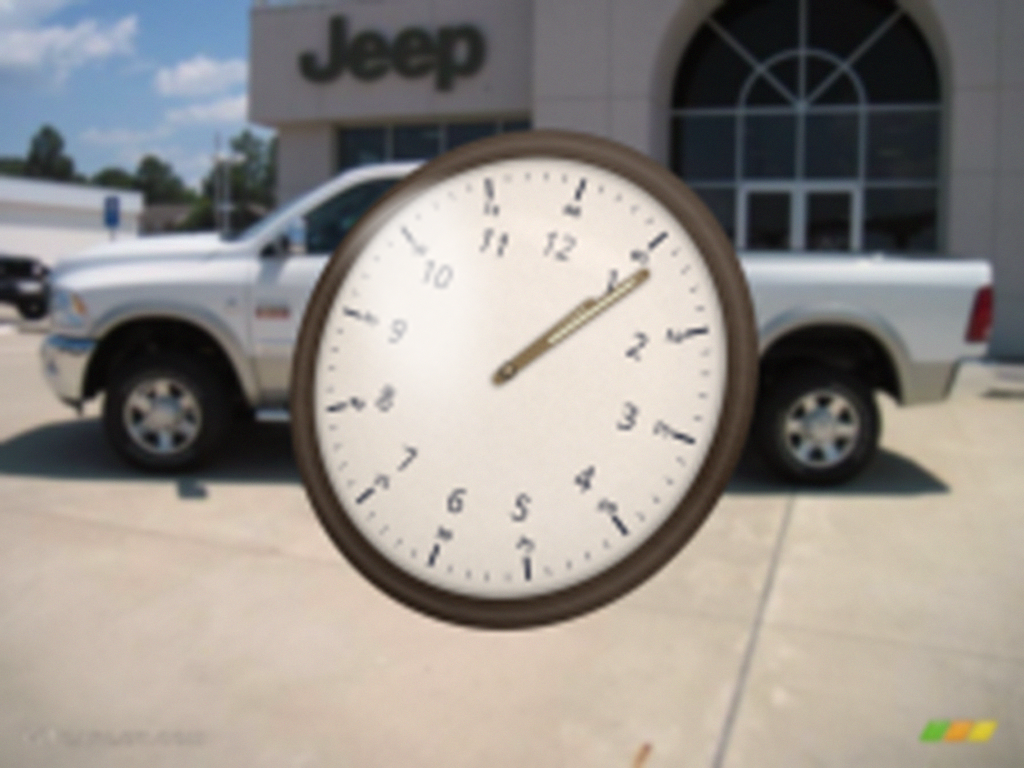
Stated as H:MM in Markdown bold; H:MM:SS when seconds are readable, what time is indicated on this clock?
**1:06**
